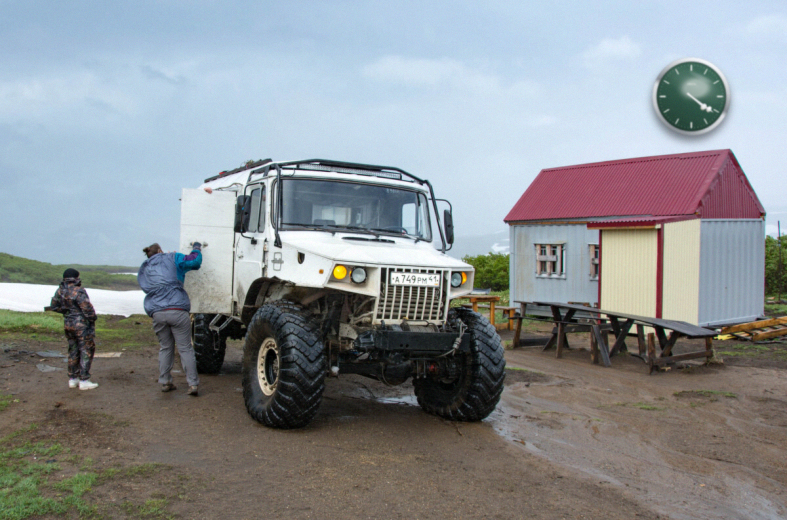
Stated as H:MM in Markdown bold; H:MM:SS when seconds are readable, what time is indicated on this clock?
**4:21**
